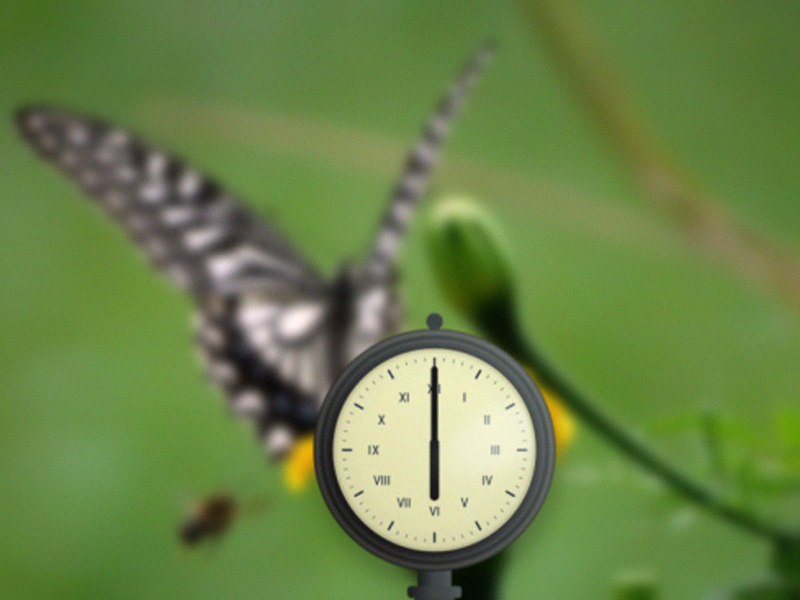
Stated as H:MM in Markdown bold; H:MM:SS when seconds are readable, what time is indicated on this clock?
**6:00**
